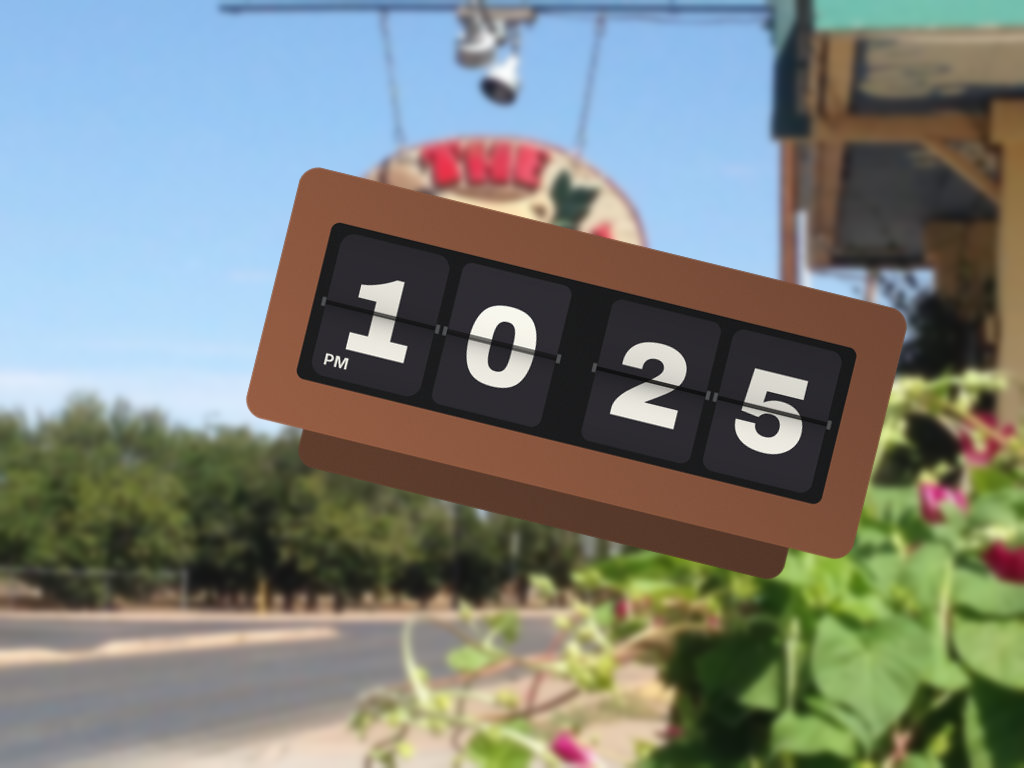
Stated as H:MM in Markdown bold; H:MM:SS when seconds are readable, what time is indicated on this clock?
**10:25**
